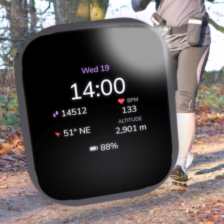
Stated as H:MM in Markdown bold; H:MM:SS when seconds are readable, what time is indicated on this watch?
**14:00**
